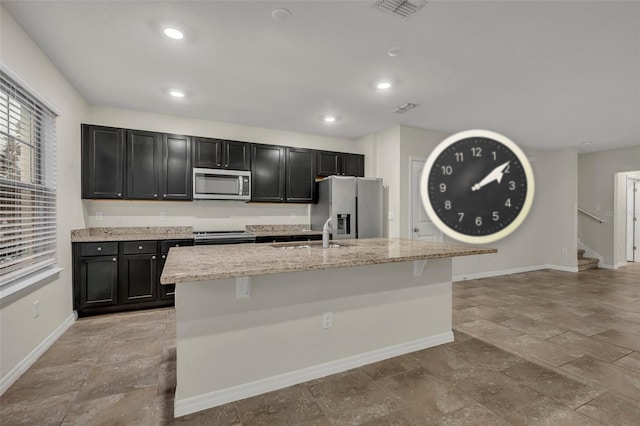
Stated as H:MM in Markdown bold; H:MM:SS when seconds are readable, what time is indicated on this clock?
**2:09**
